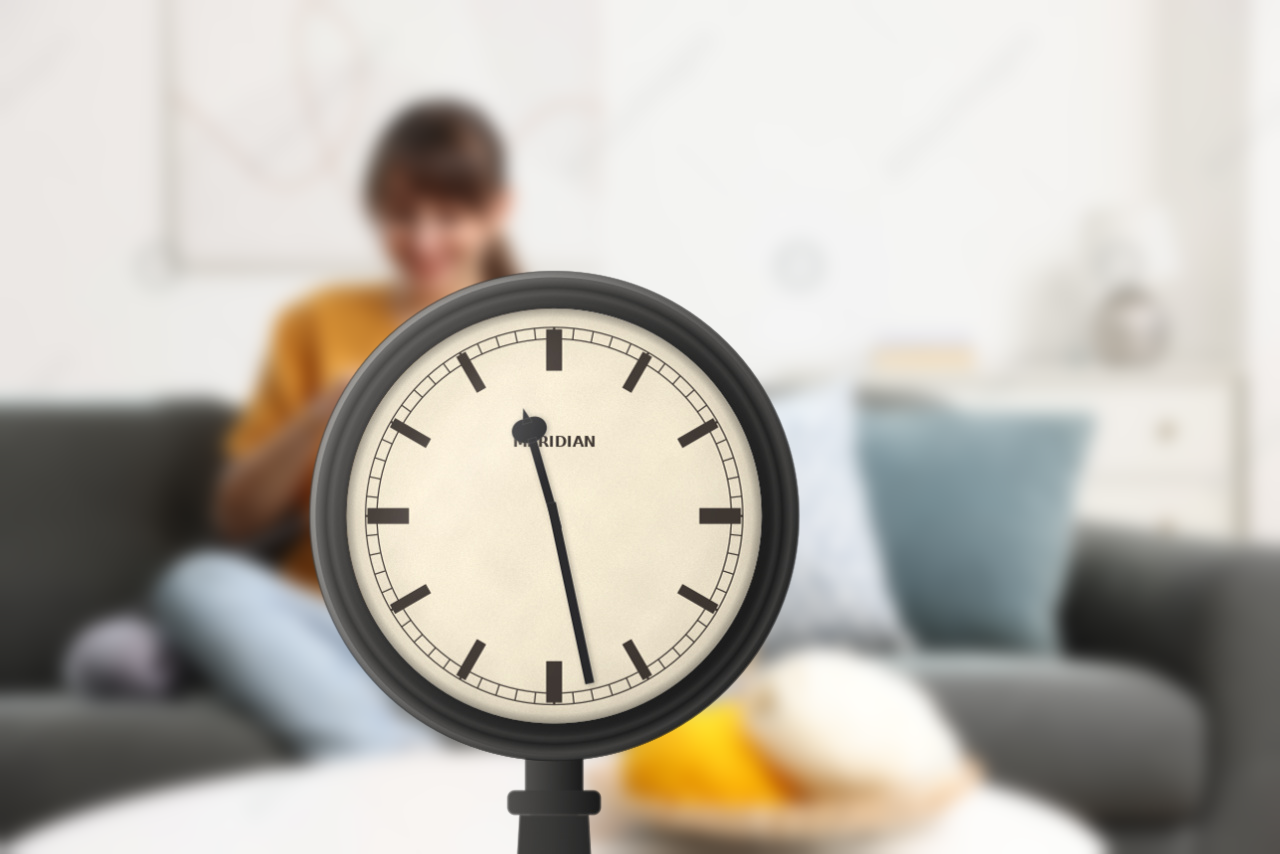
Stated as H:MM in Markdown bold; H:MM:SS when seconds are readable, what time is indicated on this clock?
**11:28**
